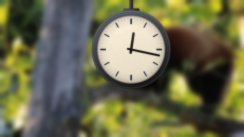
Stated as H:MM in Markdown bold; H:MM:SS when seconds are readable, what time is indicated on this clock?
**12:17**
